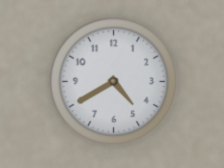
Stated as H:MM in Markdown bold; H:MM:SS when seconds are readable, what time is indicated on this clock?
**4:40**
